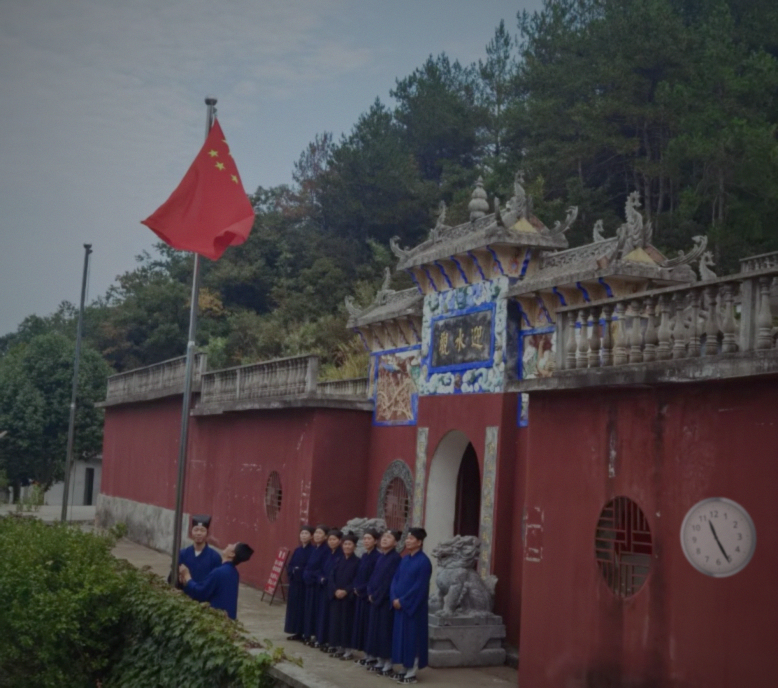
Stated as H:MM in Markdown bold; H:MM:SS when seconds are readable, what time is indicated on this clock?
**11:26**
